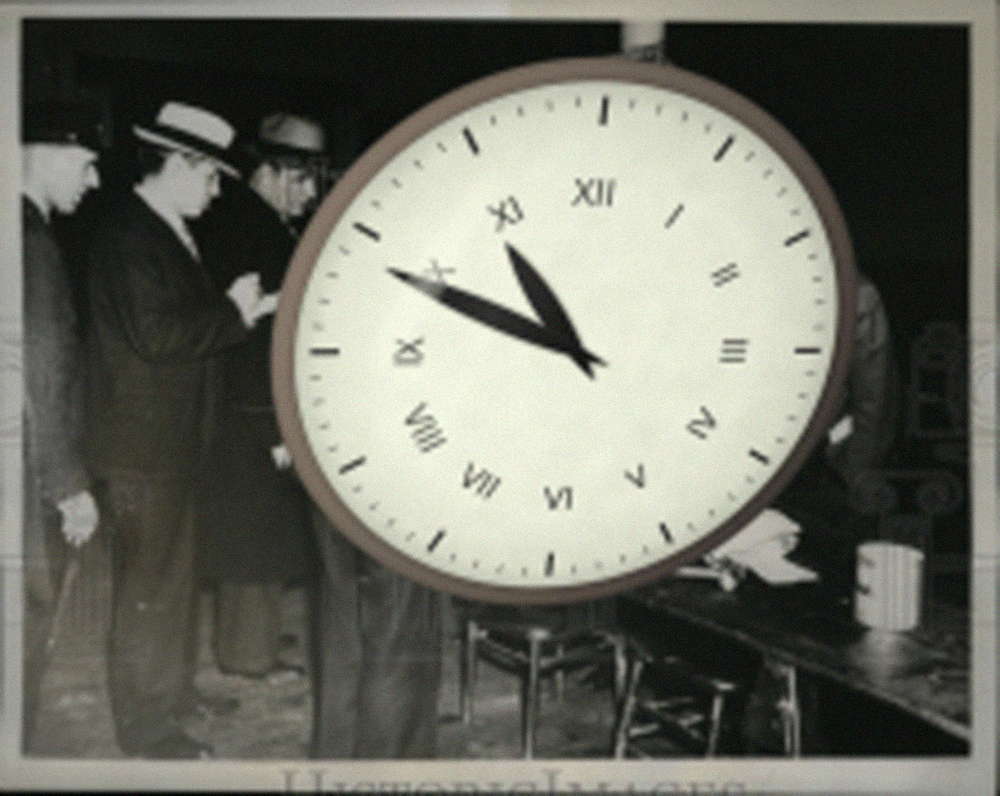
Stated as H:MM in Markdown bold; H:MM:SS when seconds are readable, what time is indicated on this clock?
**10:49**
